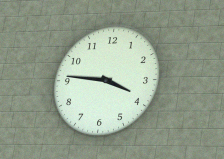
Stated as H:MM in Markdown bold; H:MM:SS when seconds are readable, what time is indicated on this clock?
**3:46**
